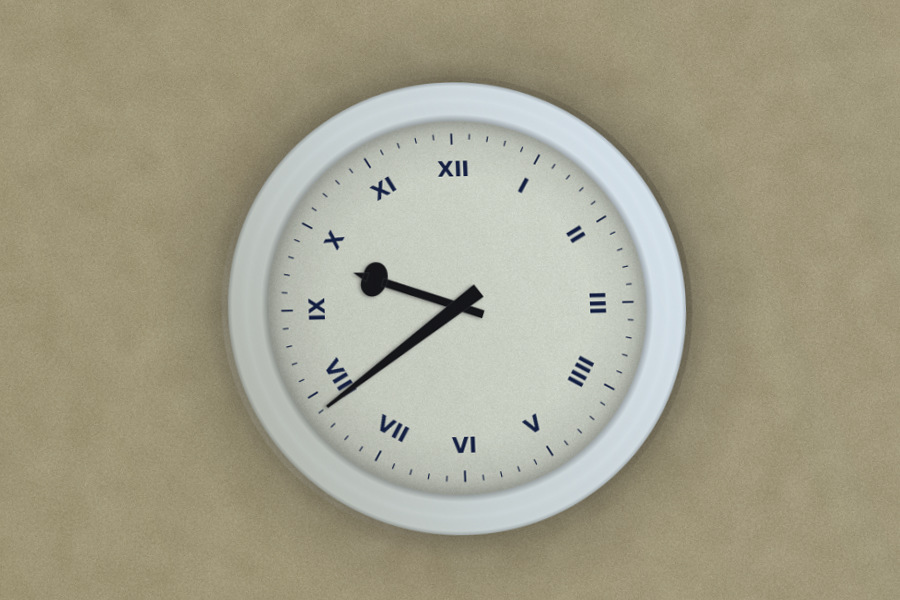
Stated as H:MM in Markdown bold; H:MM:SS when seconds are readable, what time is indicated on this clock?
**9:39**
